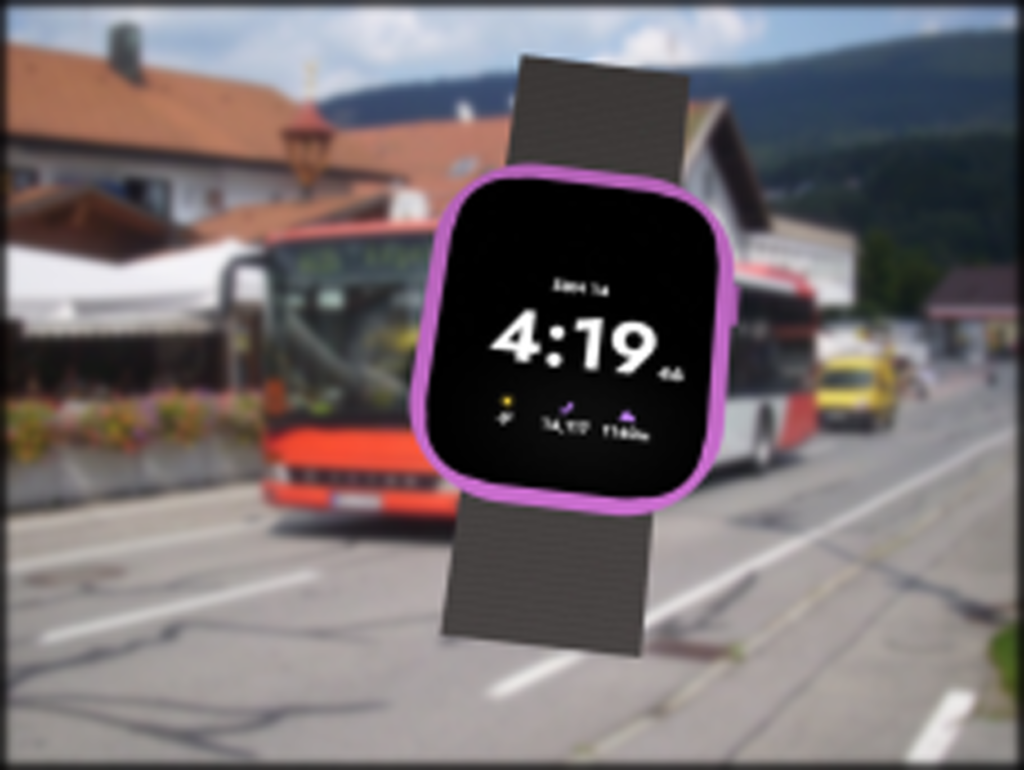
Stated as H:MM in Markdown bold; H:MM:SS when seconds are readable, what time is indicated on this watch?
**4:19**
